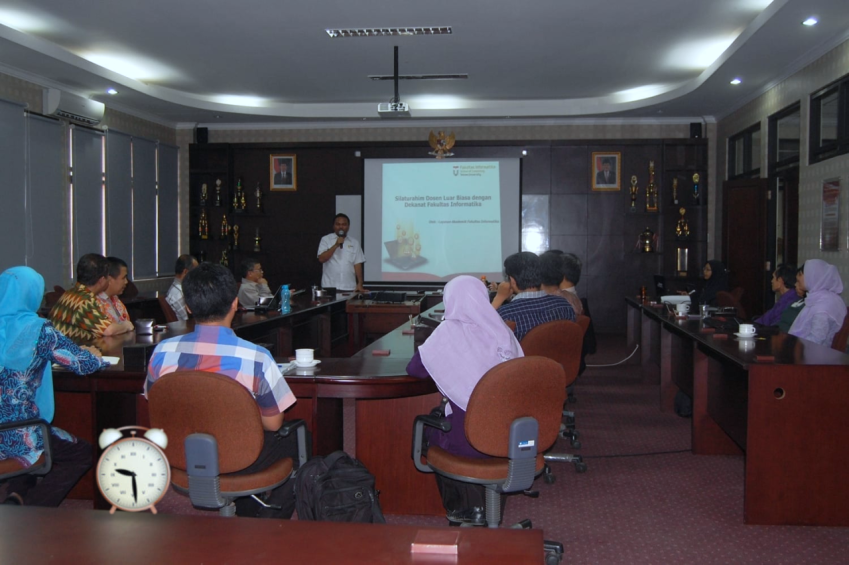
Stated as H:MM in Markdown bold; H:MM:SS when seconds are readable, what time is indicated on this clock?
**9:29**
